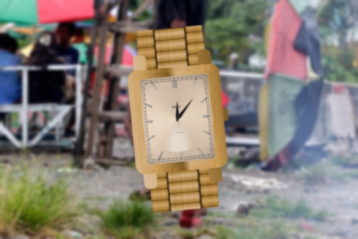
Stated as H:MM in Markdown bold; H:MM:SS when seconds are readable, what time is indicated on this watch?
**12:07**
